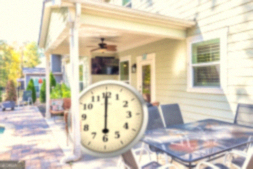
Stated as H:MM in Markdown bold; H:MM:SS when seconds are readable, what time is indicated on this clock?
**6:00**
